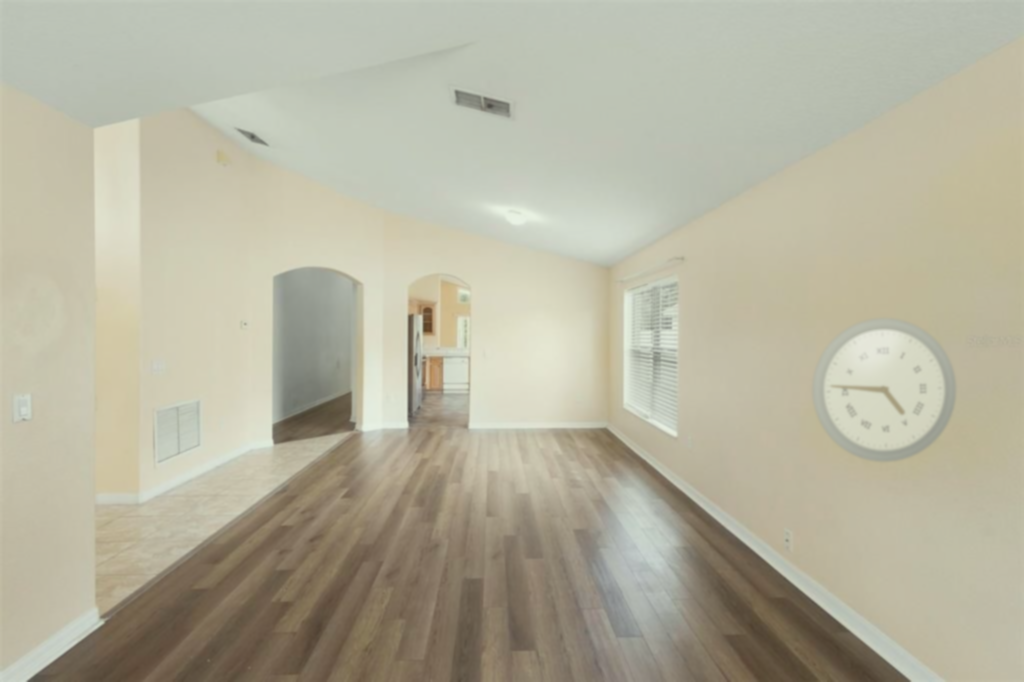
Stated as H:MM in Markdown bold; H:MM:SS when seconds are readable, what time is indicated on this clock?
**4:46**
